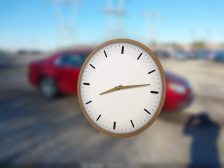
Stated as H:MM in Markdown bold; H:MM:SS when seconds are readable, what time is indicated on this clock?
**8:13**
